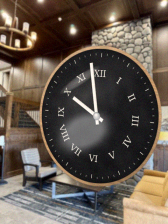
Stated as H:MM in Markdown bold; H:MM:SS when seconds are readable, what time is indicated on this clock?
**9:58**
